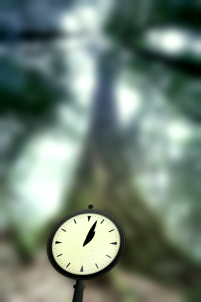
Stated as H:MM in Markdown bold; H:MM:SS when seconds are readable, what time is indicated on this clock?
**1:03**
